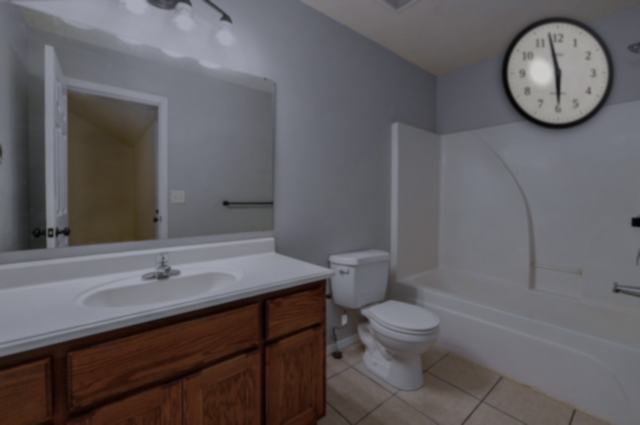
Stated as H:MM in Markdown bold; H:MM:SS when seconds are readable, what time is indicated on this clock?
**5:58**
